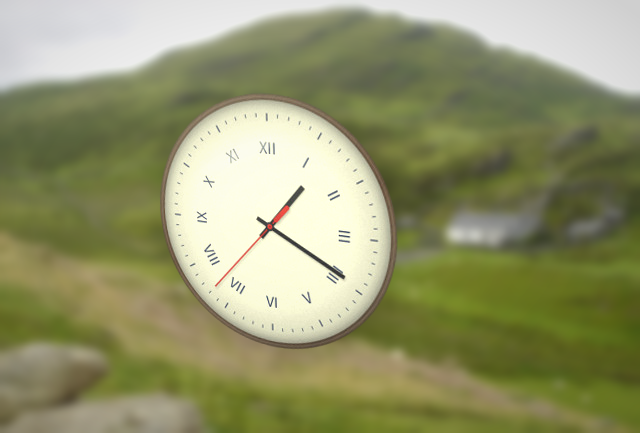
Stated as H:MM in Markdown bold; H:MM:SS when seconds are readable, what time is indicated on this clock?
**1:19:37**
